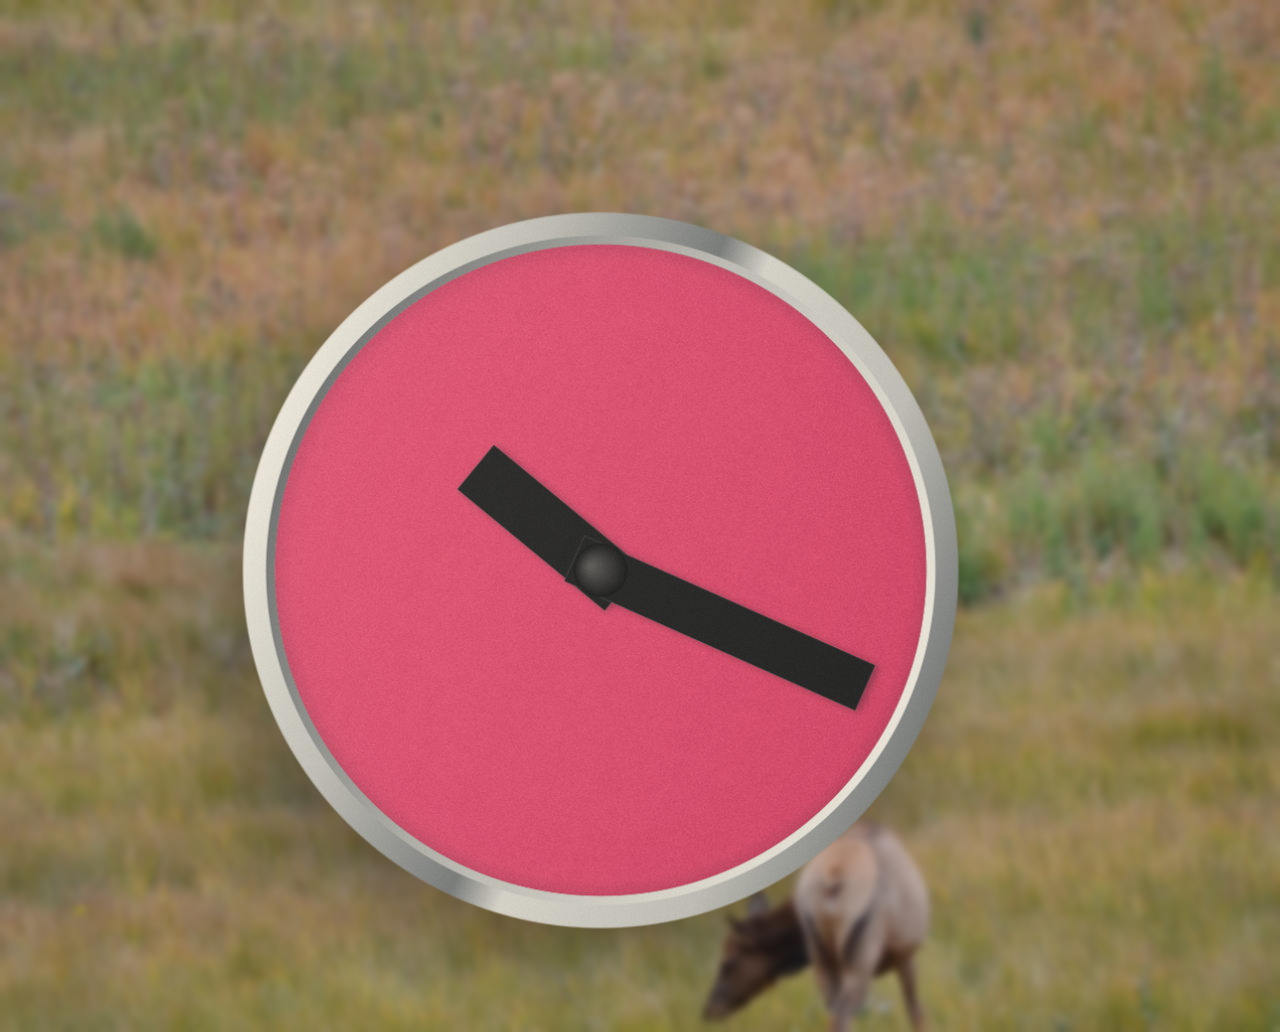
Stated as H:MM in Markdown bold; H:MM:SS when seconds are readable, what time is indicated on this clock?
**10:19**
